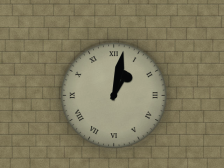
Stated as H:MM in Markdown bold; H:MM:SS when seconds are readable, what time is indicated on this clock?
**1:02**
